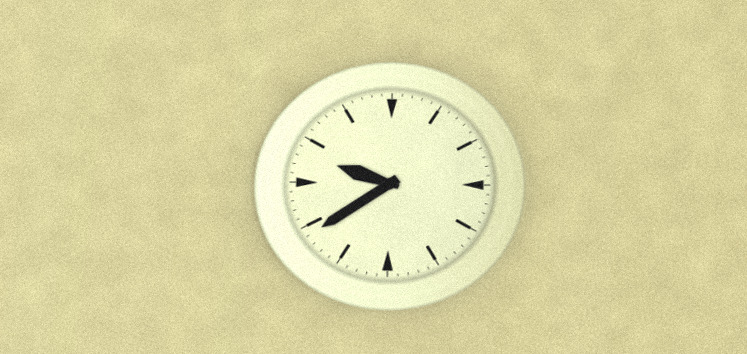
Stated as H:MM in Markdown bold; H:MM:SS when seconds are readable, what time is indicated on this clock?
**9:39**
